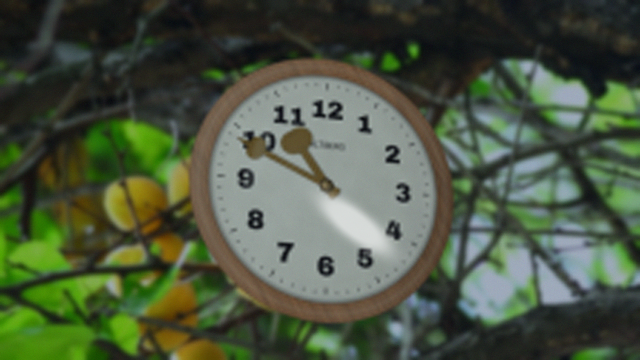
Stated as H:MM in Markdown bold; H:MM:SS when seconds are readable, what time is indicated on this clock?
**10:49**
